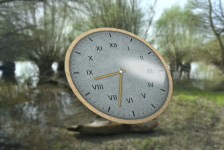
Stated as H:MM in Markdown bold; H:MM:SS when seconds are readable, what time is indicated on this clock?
**8:33**
